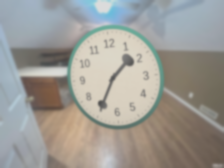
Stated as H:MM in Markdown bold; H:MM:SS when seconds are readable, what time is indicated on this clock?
**1:35**
